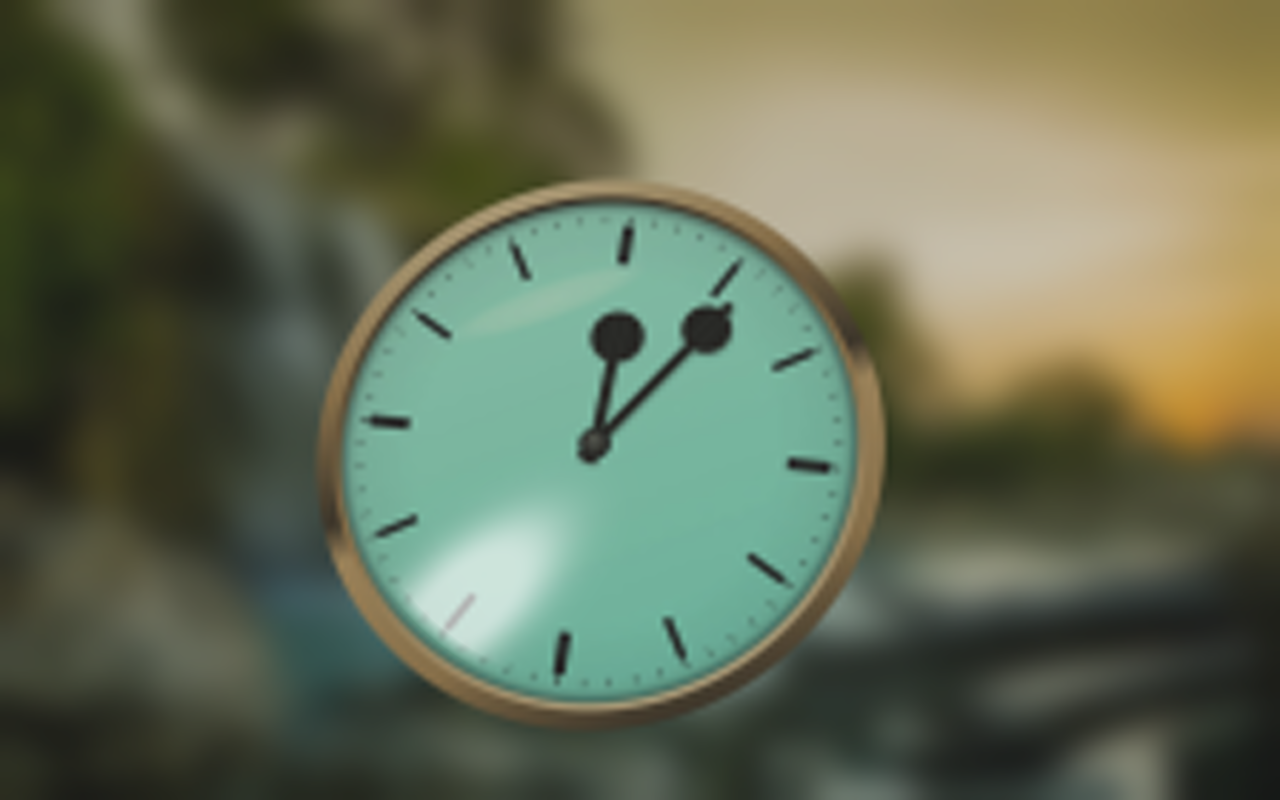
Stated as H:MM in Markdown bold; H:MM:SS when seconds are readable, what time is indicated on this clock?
**12:06**
